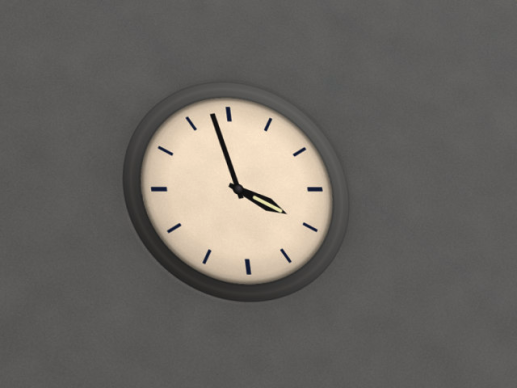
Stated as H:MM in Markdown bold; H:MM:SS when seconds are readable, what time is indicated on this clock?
**3:58**
